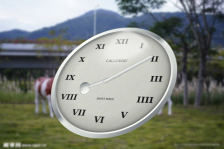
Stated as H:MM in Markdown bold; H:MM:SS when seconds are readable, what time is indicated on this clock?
**8:09**
